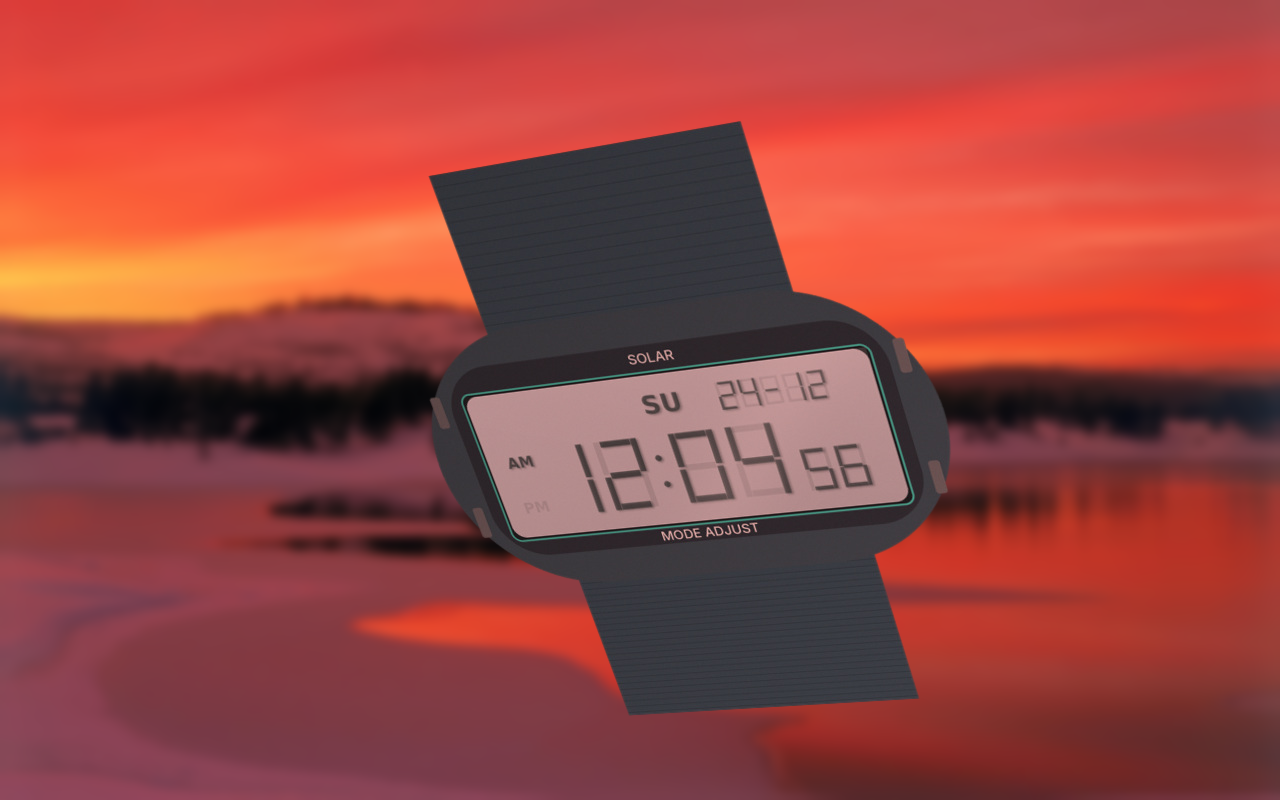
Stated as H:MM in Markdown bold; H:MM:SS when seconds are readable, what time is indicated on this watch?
**12:04:56**
